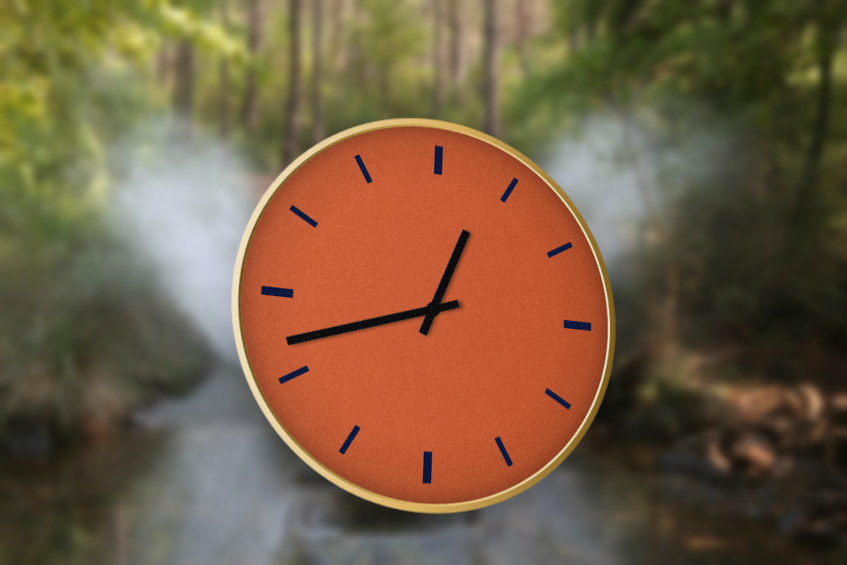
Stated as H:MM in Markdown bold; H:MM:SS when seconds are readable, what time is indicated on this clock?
**12:42**
